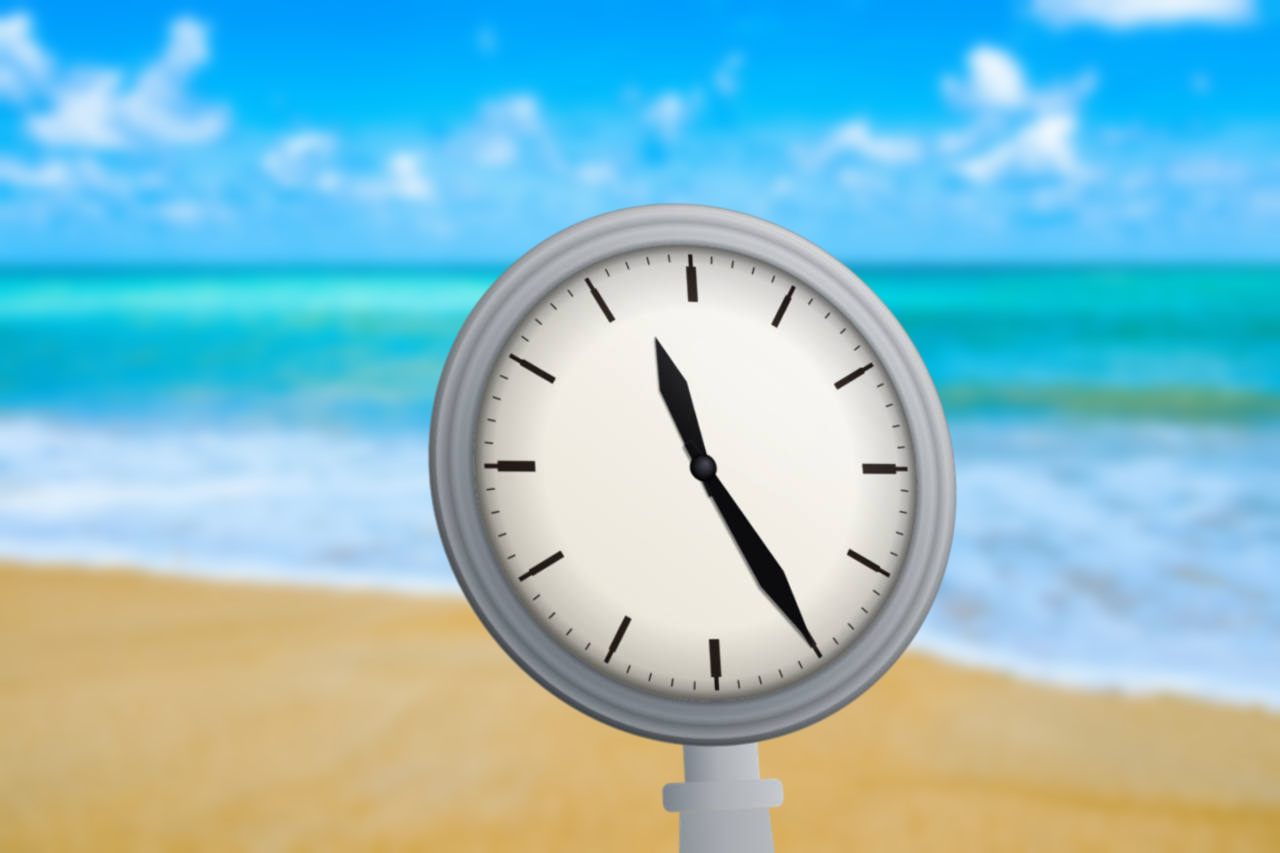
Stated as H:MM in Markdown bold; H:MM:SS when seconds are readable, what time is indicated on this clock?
**11:25**
